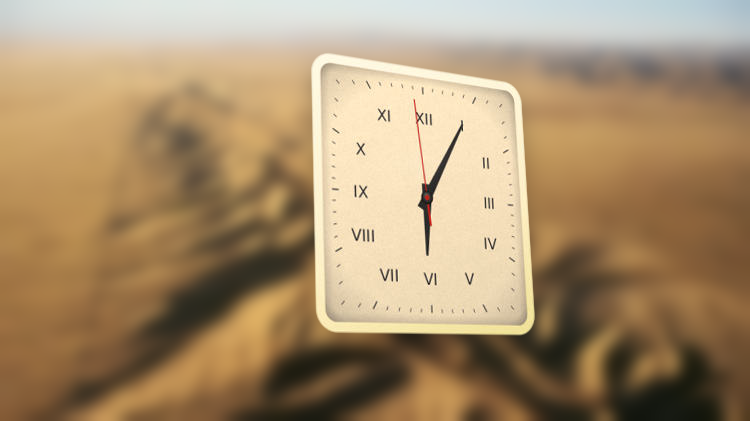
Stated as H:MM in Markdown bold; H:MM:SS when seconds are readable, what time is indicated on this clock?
**6:04:59**
